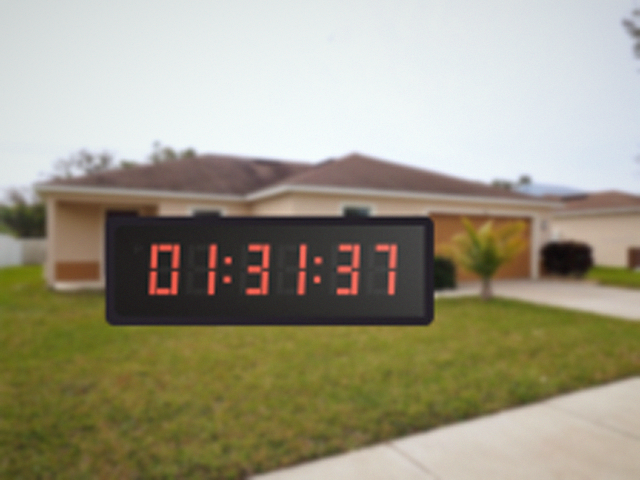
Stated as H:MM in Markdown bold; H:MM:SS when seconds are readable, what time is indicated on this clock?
**1:31:37**
